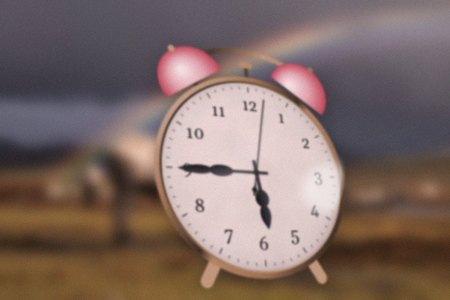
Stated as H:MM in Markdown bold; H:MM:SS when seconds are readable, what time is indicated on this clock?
**5:45:02**
